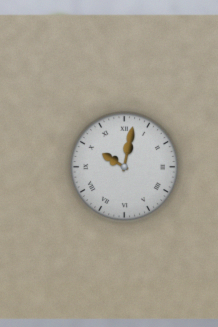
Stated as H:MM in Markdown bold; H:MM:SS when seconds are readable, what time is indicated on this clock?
**10:02**
